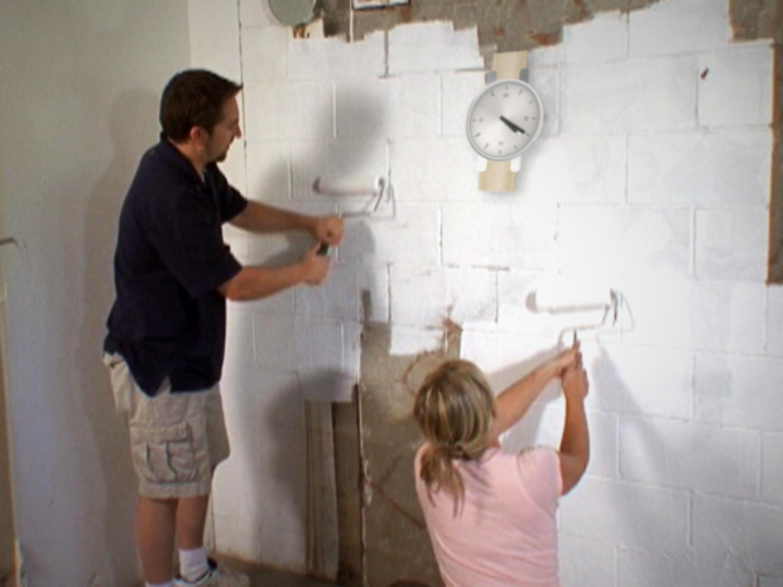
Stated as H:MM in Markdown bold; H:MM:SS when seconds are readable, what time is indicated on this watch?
**4:20**
